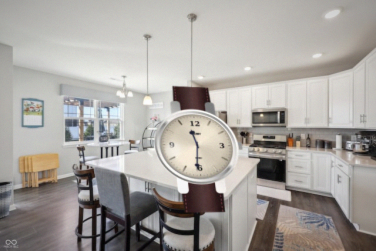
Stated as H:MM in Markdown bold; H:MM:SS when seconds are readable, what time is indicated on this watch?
**11:31**
